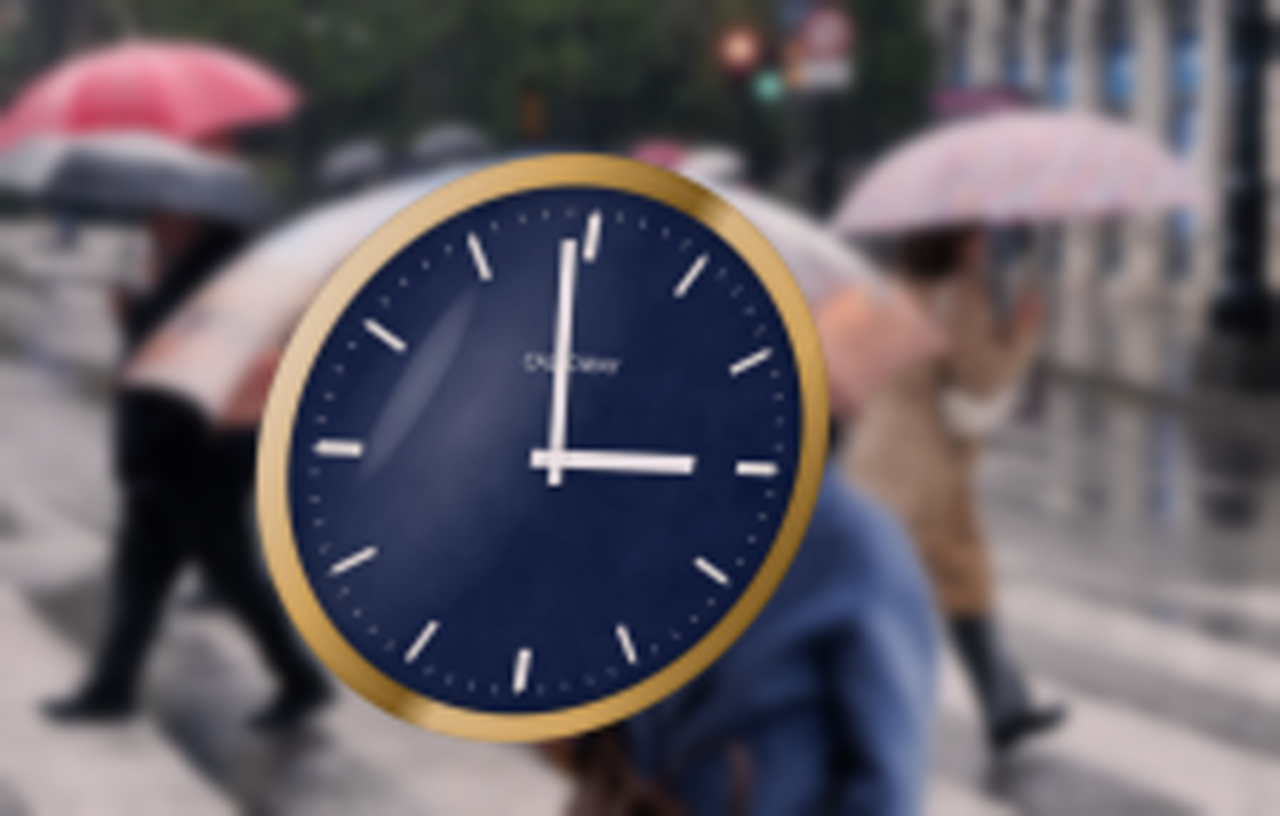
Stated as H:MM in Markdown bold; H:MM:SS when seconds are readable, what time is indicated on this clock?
**2:59**
